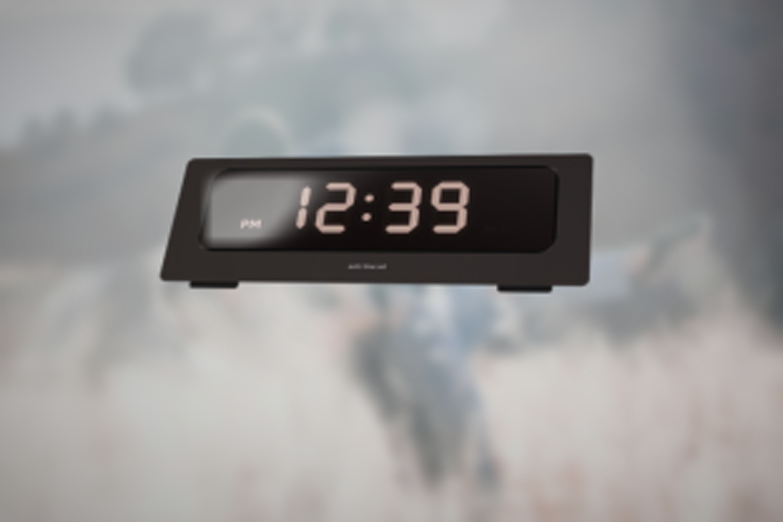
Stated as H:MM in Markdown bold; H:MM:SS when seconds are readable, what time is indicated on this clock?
**12:39**
